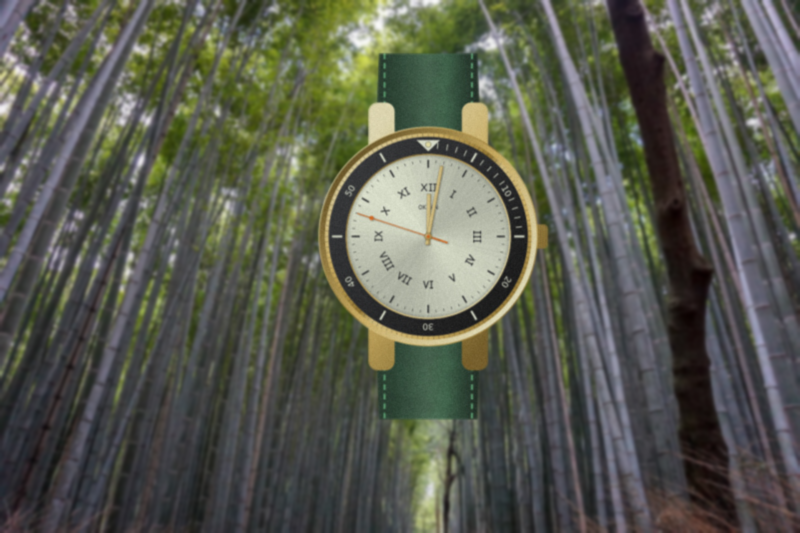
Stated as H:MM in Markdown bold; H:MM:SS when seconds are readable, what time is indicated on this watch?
**12:01:48**
